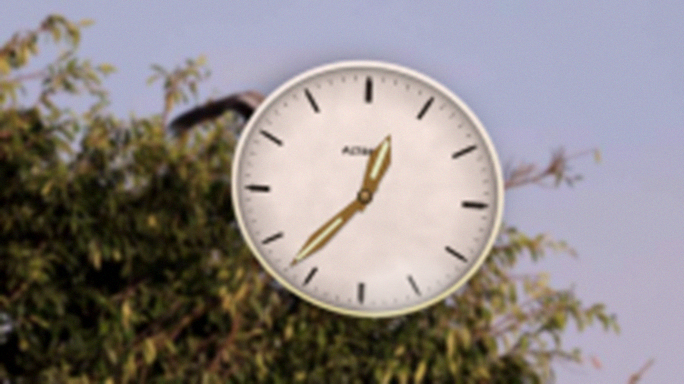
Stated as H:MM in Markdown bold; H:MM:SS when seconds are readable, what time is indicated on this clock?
**12:37**
